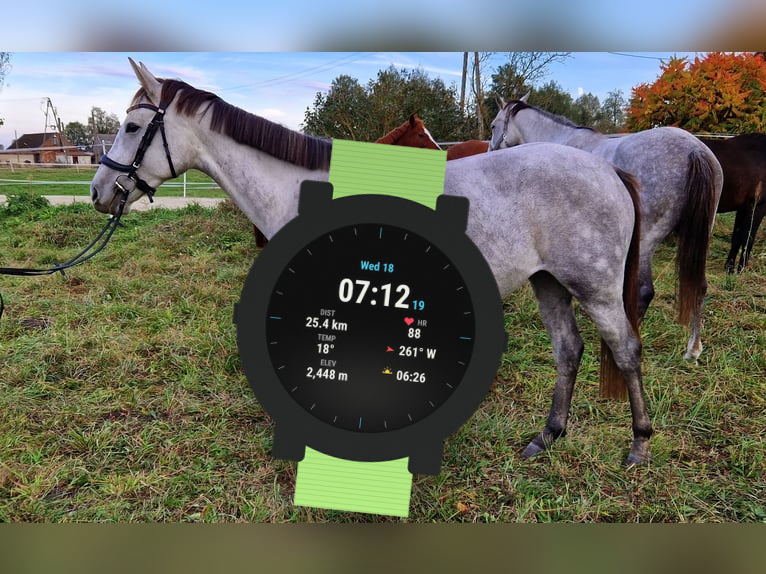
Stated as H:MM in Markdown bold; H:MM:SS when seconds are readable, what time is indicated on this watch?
**7:12:19**
